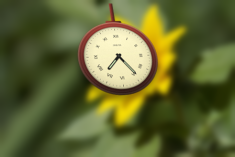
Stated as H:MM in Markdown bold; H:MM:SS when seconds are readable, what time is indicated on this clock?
**7:24**
